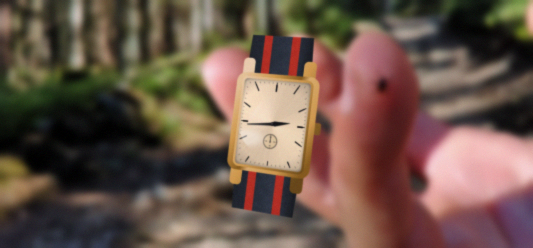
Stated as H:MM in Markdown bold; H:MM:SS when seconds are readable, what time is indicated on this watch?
**2:44**
